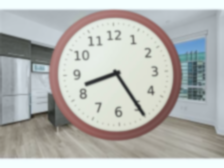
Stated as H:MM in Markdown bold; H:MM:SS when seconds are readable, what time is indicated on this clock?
**8:25**
